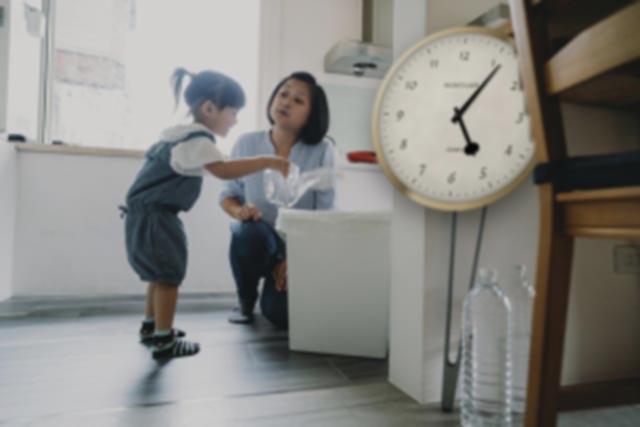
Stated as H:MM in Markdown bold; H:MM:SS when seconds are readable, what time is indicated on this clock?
**5:06**
